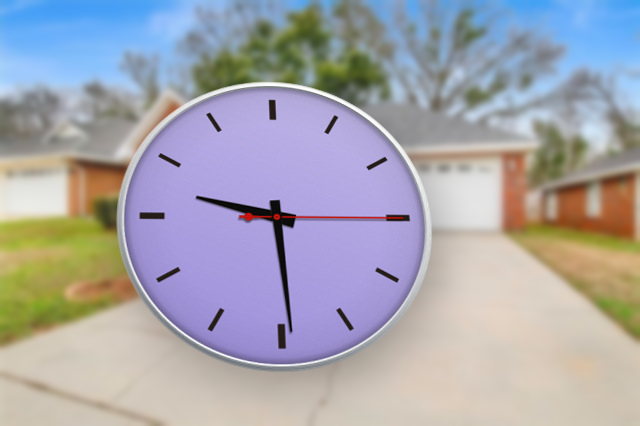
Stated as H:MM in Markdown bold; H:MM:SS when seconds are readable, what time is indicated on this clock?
**9:29:15**
